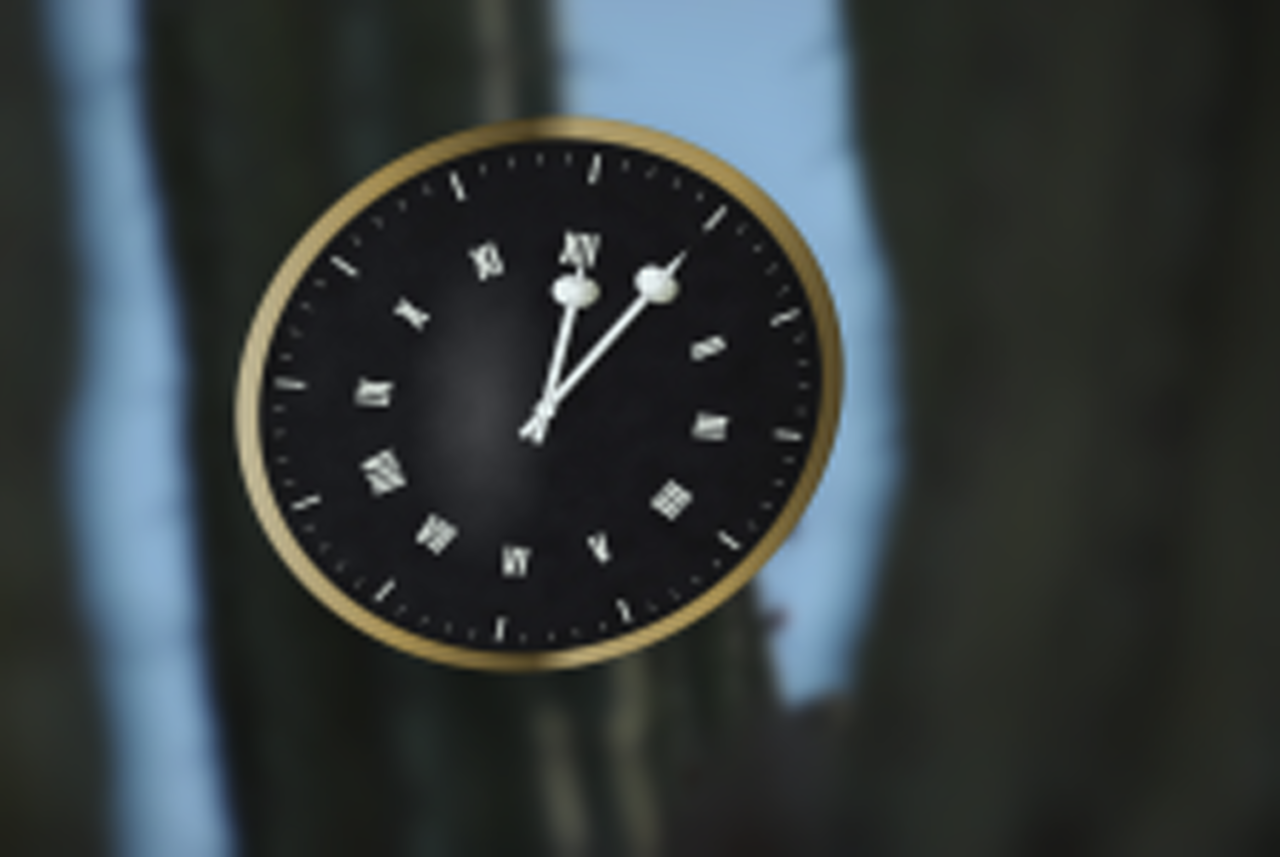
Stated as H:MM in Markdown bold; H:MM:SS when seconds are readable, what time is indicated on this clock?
**12:05**
